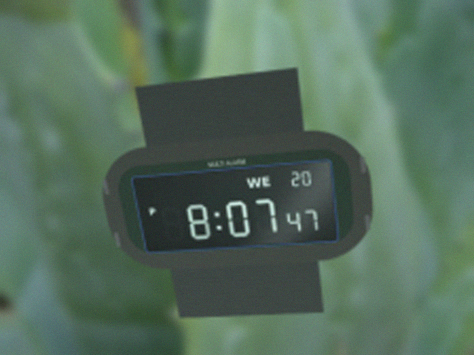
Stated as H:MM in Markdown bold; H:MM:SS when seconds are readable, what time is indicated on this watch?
**8:07:47**
